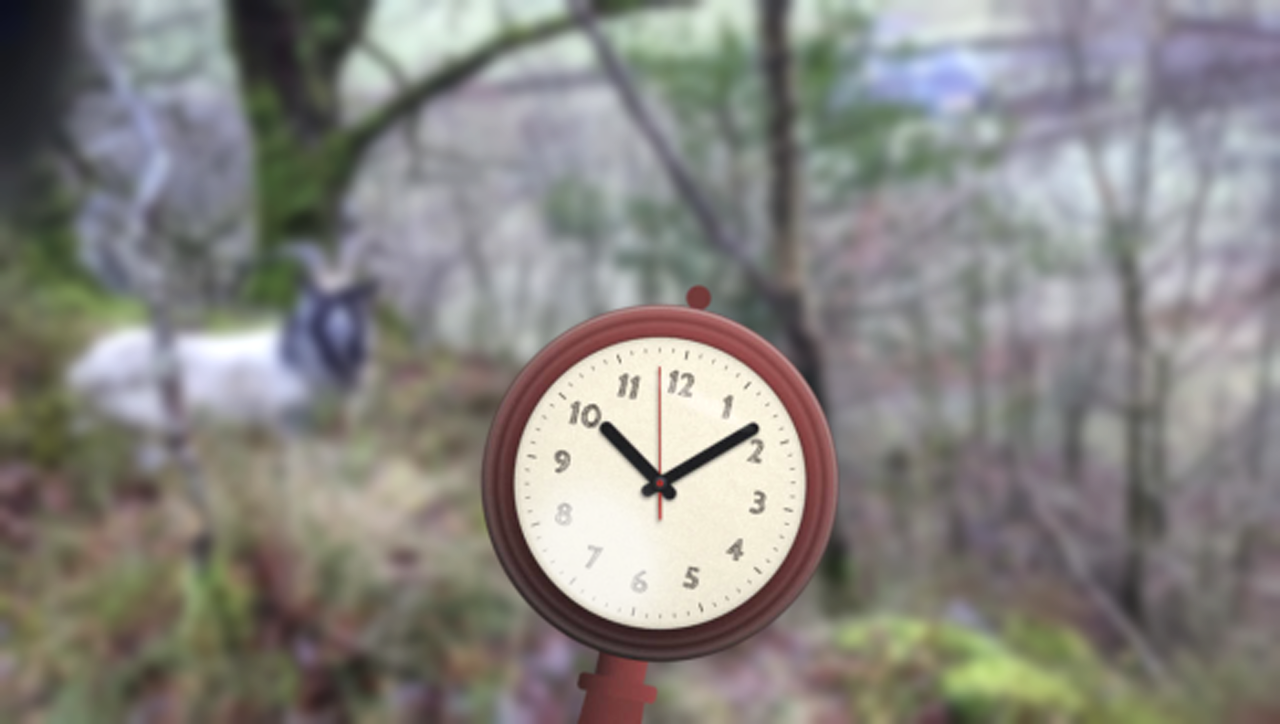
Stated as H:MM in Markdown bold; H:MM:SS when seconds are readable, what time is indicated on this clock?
**10:07:58**
